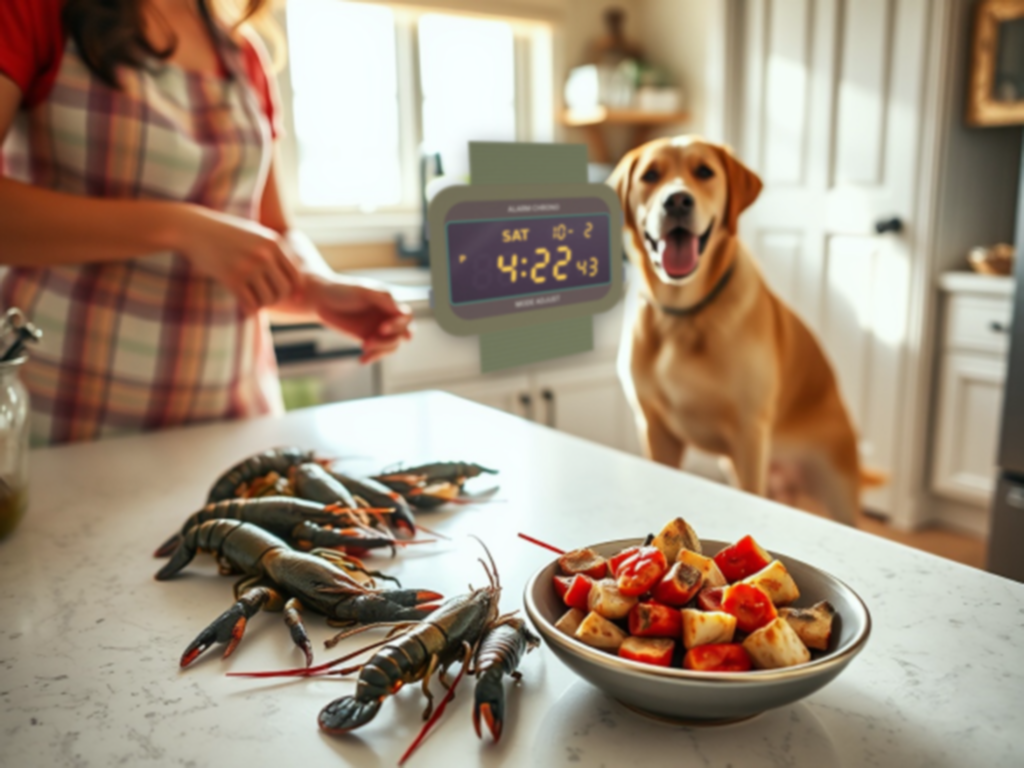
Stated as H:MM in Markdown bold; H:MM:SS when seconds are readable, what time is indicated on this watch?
**4:22:43**
